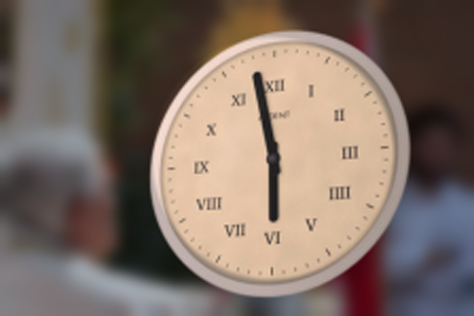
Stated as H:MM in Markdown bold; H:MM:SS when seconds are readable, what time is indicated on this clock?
**5:58**
